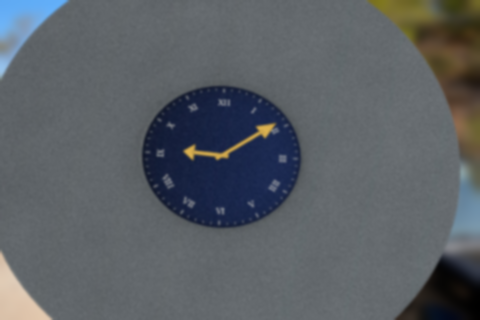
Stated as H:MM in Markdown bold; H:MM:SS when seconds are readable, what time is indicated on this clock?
**9:09**
